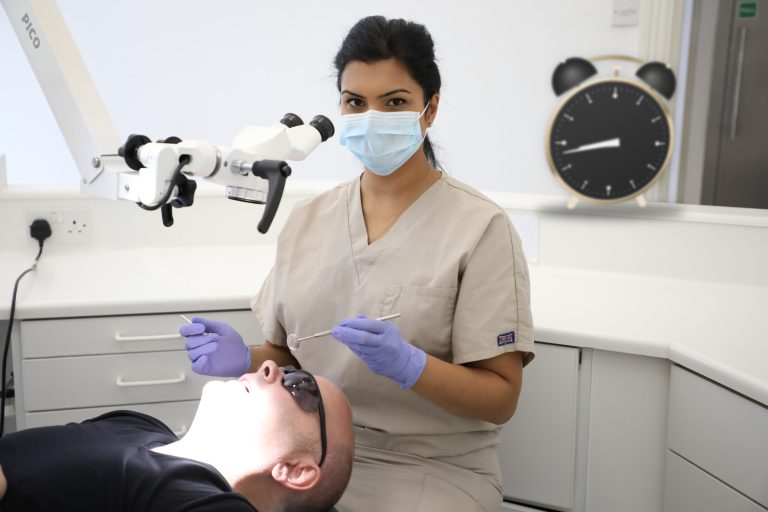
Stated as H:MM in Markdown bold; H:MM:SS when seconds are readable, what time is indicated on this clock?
**8:43**
